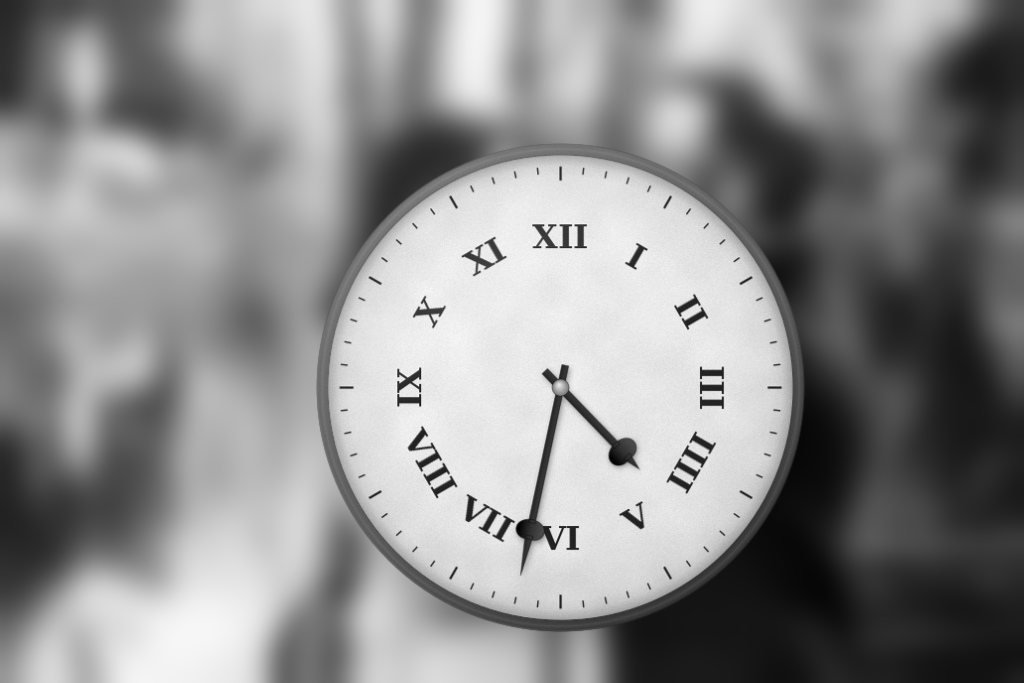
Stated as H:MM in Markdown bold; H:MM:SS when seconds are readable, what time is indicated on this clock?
**4:32**
